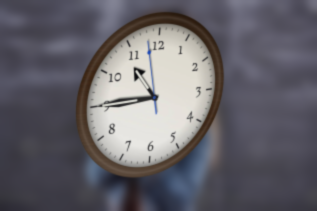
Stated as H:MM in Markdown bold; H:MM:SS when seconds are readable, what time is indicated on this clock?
**10:44:58**
